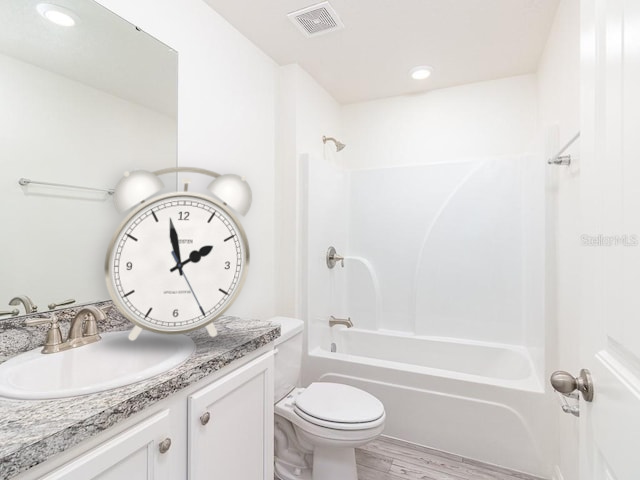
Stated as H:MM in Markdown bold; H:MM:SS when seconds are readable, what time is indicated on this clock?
**1:57:25**
